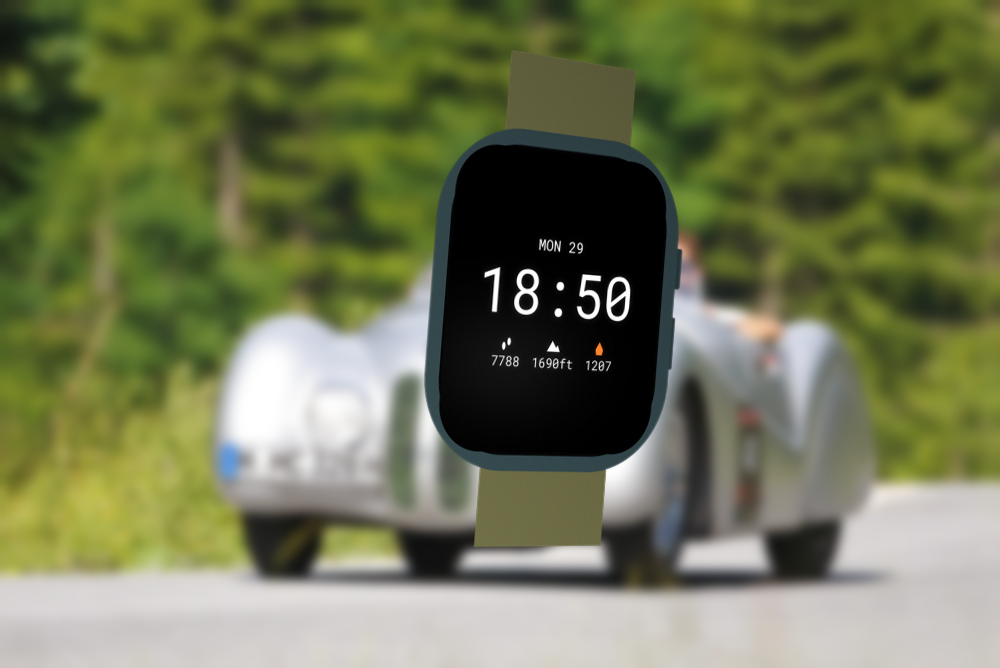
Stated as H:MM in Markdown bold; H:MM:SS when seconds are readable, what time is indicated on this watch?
**18:50**
